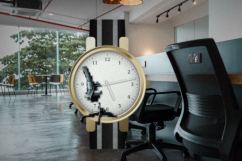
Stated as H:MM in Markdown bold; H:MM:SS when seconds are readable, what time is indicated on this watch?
**5:13**
